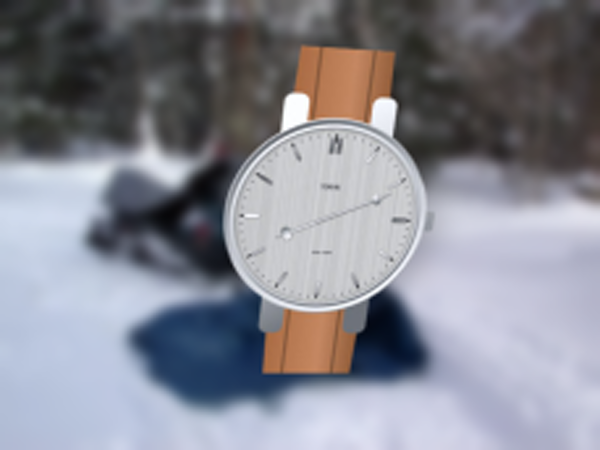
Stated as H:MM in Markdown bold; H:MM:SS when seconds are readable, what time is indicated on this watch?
**8:11**
